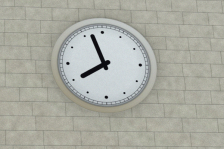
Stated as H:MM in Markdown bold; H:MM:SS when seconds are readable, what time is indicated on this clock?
**7:57**
